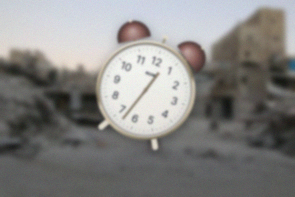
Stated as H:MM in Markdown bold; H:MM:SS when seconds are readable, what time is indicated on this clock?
**12:33**
